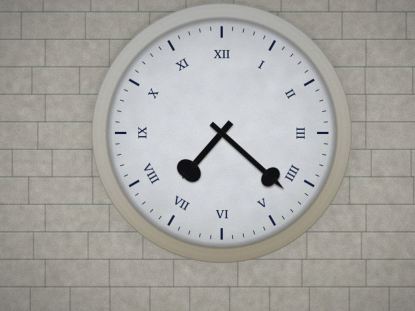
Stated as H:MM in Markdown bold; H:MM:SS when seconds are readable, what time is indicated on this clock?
**7:22**
